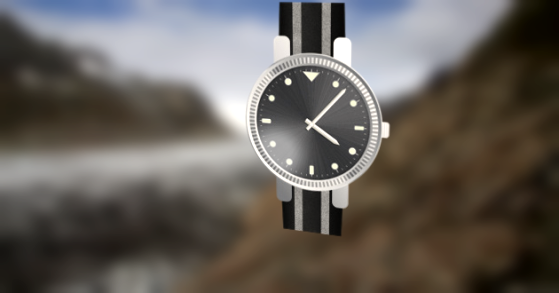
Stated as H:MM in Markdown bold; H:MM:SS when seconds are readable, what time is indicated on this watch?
**4:07**
